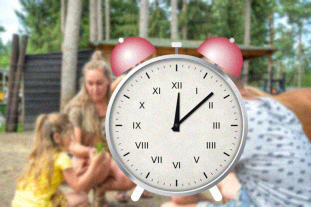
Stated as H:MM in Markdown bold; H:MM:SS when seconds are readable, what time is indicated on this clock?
**12:08**
